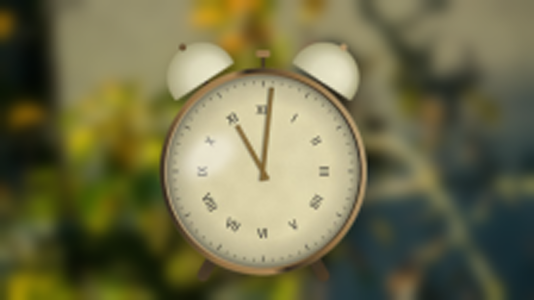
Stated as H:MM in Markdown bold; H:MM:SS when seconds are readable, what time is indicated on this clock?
**11:01**
